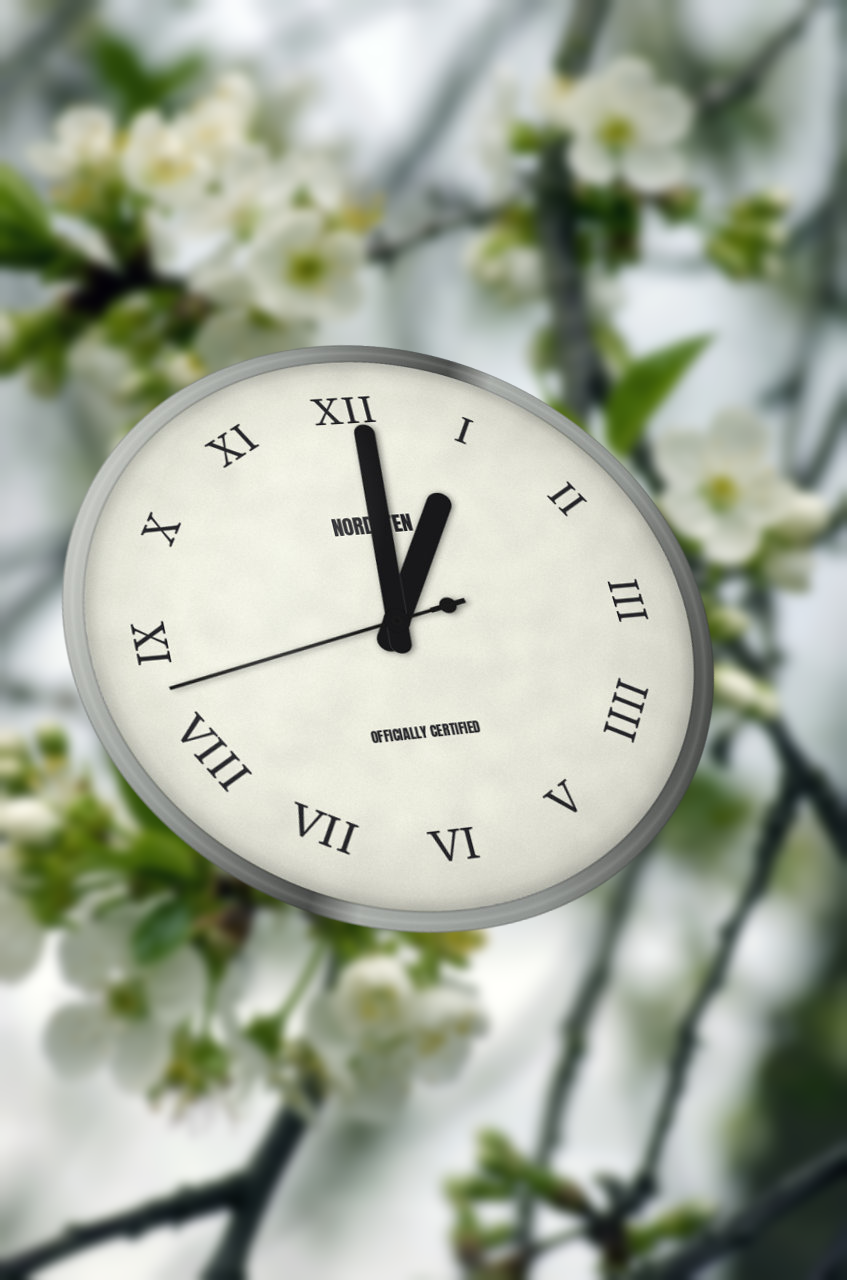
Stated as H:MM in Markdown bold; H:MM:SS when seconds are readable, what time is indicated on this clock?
**1:00:43**
